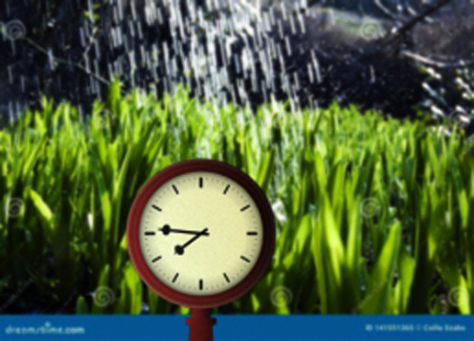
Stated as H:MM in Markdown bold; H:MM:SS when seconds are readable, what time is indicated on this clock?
**7:46**
